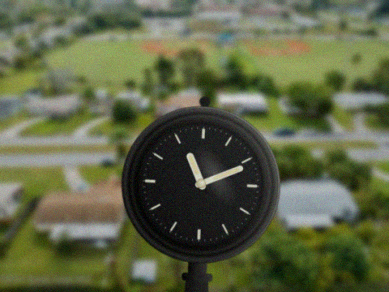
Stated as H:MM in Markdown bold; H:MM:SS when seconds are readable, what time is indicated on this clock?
**11:11**
